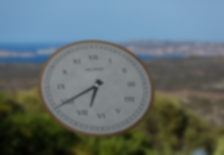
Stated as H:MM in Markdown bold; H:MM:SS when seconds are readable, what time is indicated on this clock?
**6:40**
